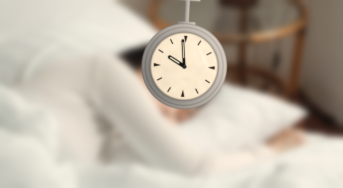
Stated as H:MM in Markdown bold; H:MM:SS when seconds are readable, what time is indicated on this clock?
**9:59**
